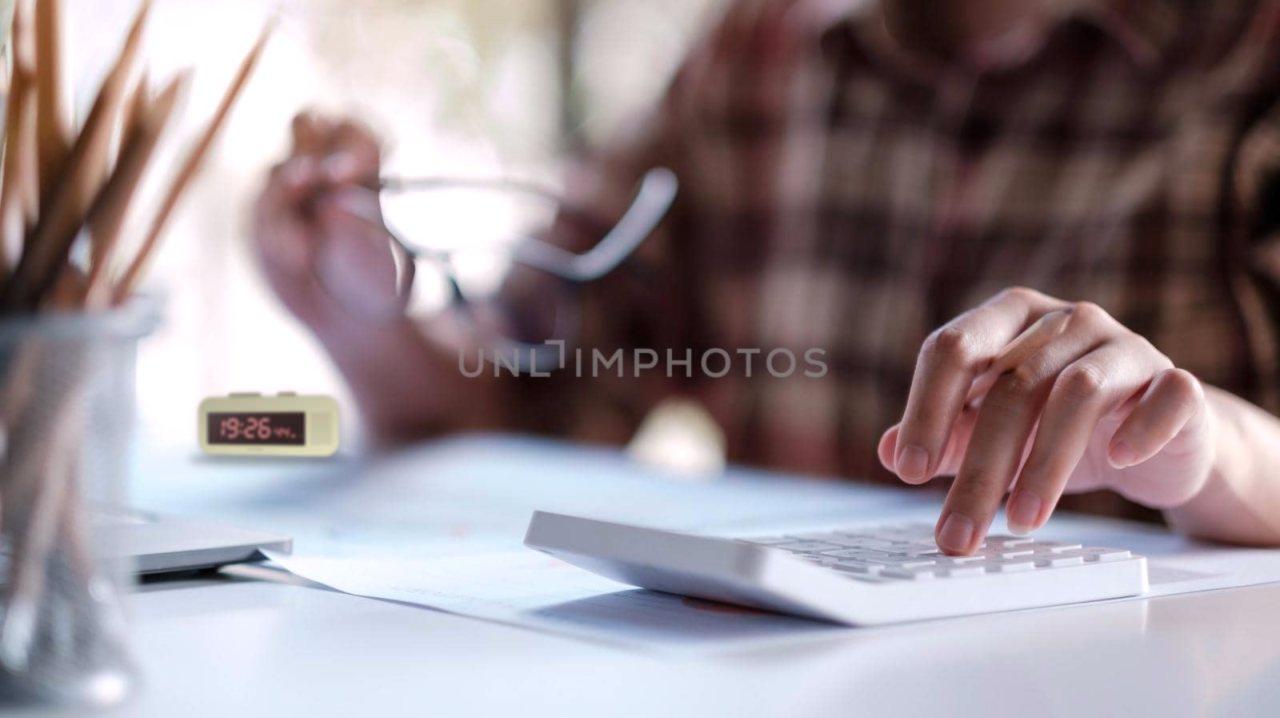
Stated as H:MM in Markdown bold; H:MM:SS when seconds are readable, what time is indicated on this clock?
**19:26**
